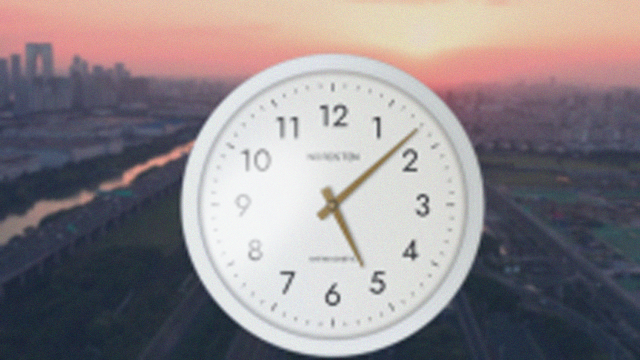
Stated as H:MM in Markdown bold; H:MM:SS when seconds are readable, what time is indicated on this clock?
**5:08**
